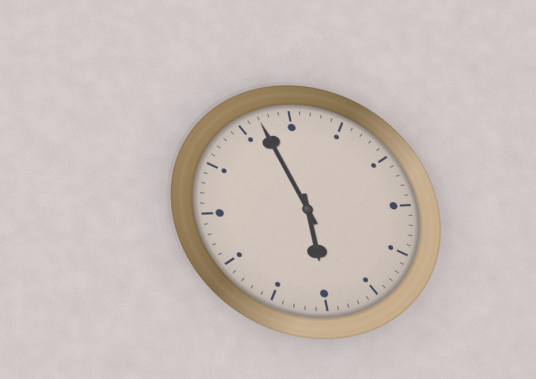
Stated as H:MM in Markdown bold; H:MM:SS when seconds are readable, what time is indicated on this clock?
**5:57**
